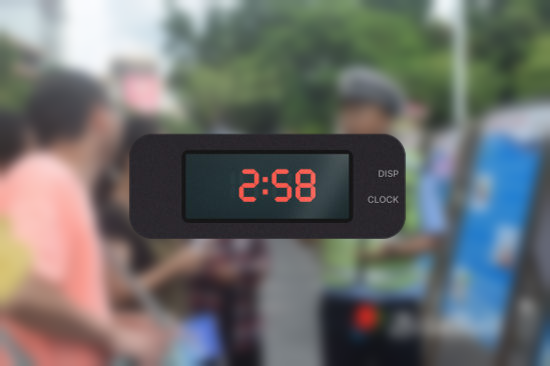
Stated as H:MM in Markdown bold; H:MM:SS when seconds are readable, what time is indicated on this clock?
**2:58**
